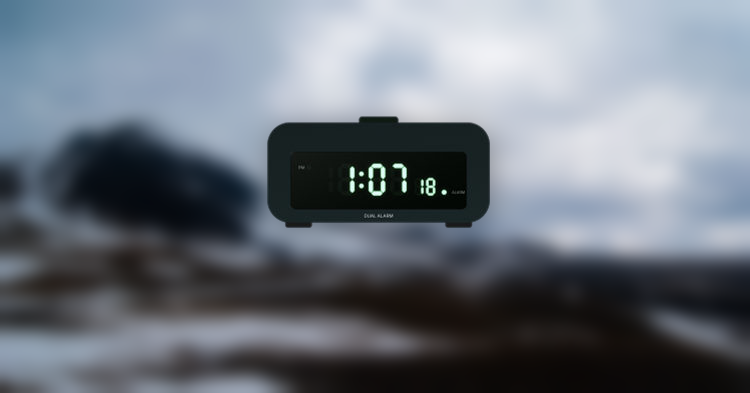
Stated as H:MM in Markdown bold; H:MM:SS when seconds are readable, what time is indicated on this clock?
**1:07:18**
